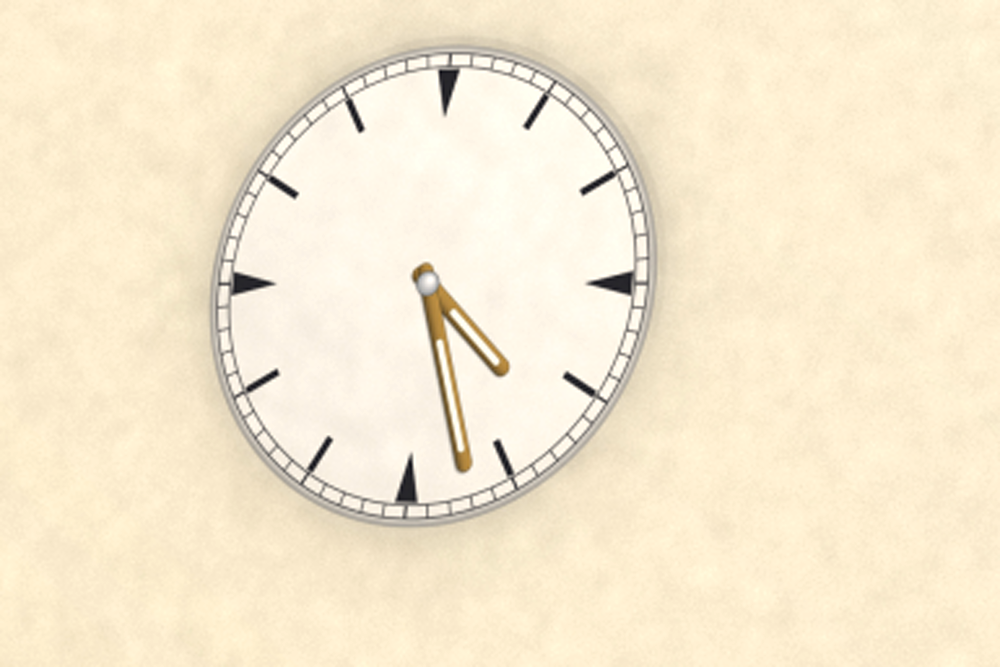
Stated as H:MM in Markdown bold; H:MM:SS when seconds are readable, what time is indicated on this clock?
**4:27**
